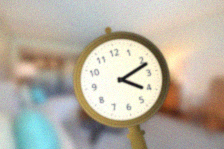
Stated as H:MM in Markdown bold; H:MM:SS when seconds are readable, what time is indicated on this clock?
**4:12**
